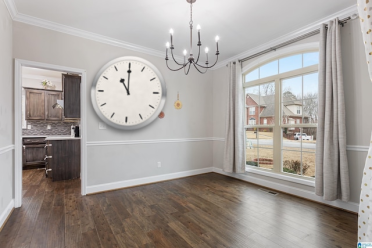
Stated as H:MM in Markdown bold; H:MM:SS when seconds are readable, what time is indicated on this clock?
**11:00**
